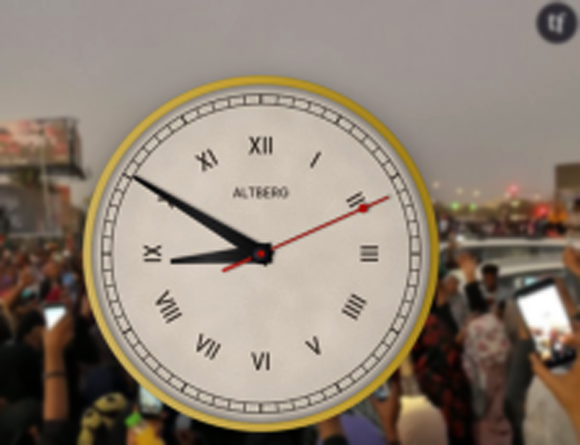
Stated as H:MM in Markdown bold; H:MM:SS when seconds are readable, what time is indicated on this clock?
**8:50:11**
